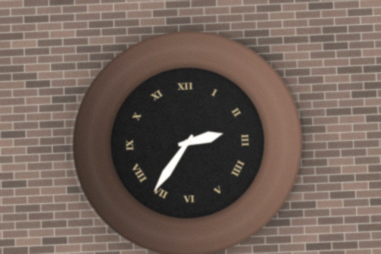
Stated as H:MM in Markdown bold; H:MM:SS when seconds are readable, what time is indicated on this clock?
**2:36**
